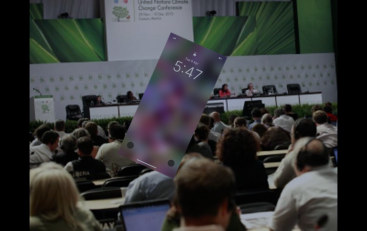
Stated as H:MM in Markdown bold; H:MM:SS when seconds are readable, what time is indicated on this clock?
**5:47**
